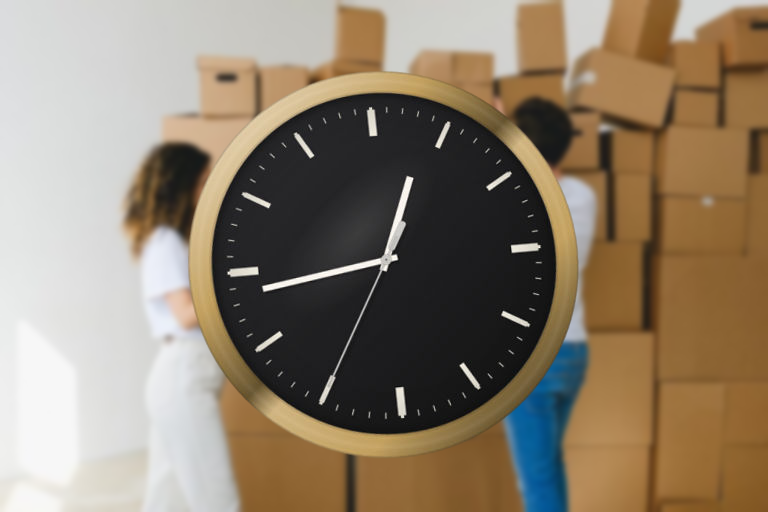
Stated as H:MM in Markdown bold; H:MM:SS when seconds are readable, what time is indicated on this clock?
**12:43:35**
